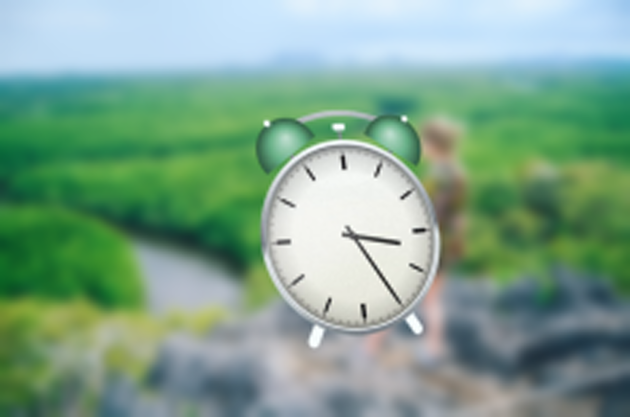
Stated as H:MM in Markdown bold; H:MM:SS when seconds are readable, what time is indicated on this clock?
**3:25**
